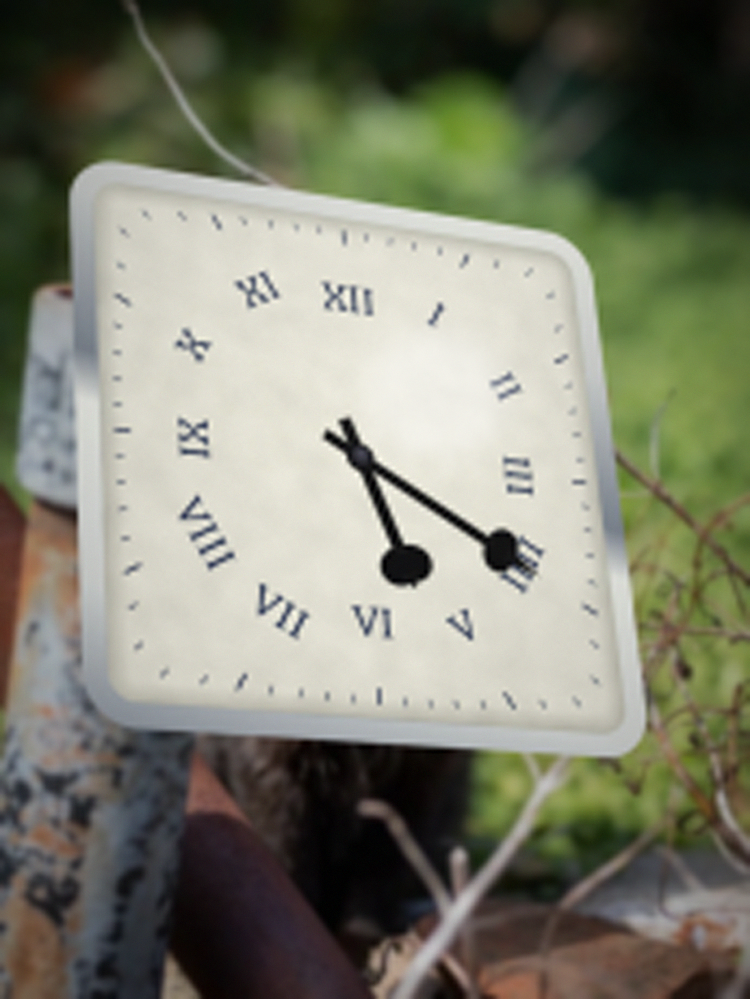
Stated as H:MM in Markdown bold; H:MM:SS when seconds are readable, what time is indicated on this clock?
**5:20**
